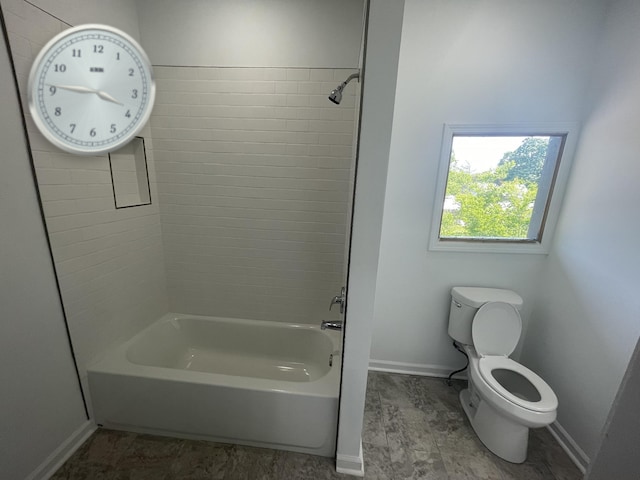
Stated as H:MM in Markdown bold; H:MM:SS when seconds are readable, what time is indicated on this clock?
**3:46**
